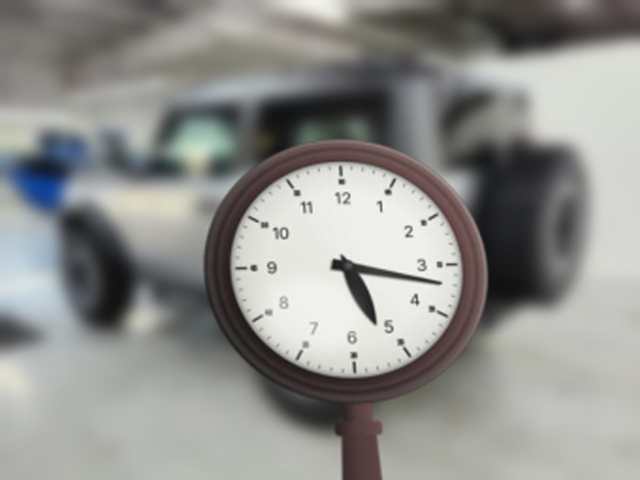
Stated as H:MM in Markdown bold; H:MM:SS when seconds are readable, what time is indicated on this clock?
**5:17**
